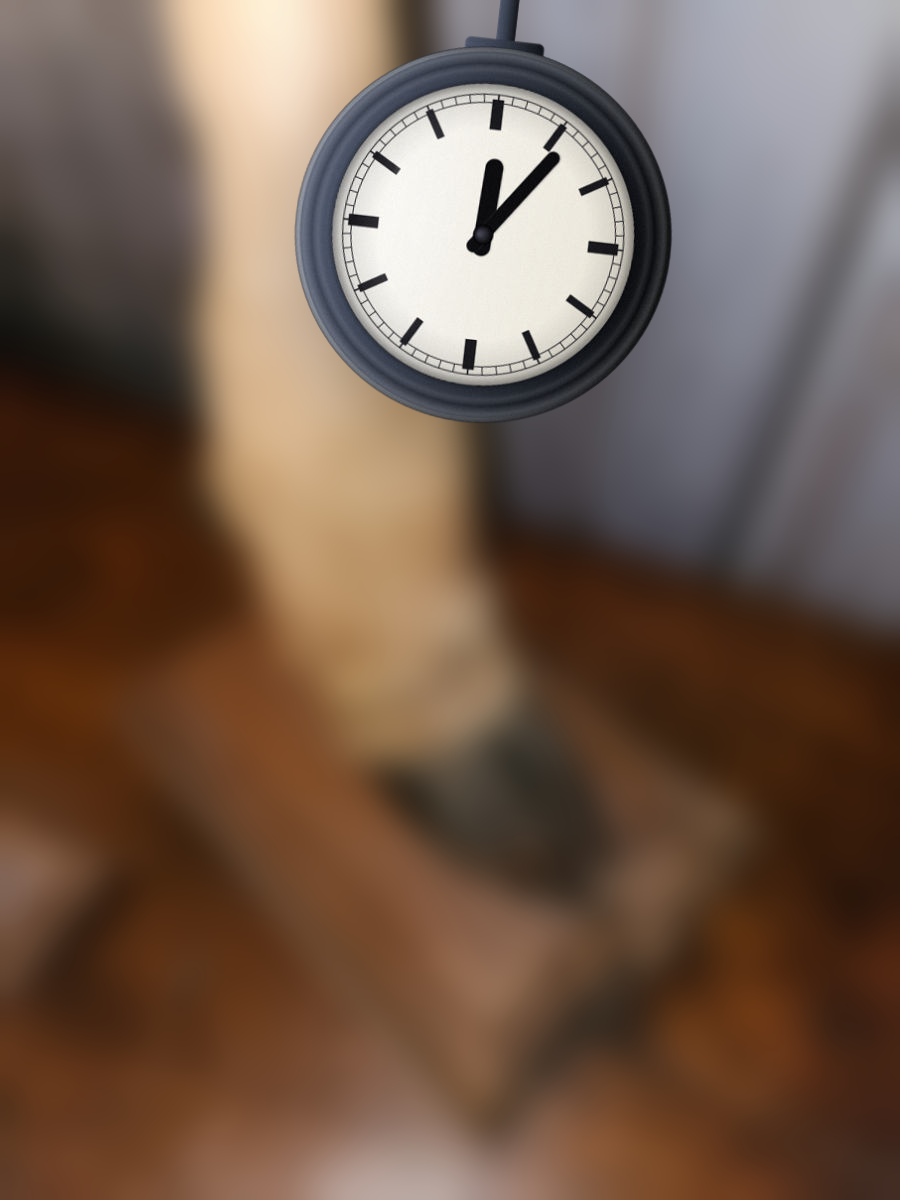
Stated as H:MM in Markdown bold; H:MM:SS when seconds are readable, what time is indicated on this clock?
**12:06**
